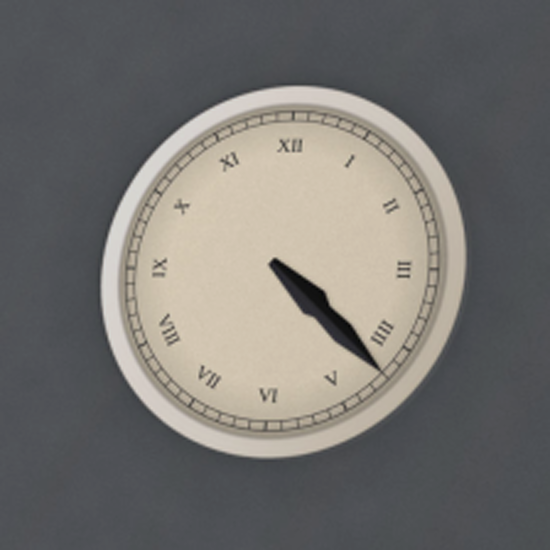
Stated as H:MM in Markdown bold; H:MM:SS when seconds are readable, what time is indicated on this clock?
**4:22**
